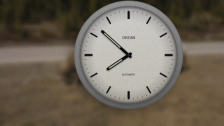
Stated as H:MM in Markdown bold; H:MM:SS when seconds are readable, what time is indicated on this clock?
**7:52**
